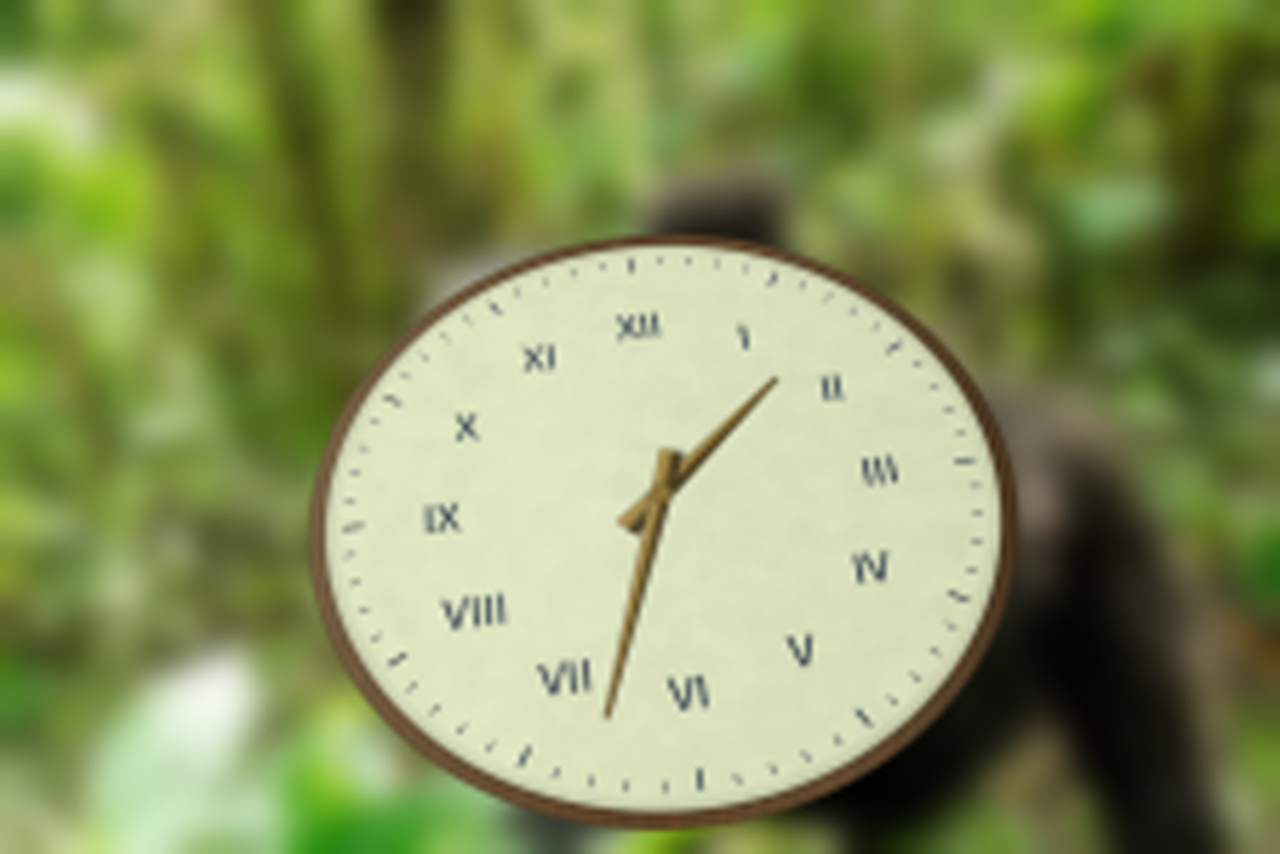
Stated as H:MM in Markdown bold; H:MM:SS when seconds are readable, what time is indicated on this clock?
**1:33**
